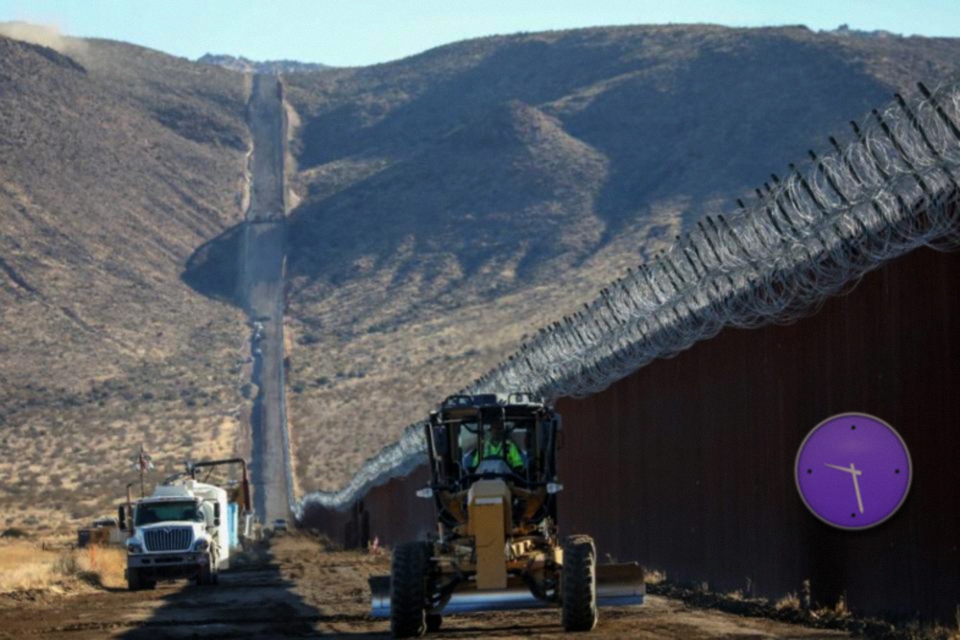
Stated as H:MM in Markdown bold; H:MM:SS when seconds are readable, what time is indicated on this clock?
**9:28**
